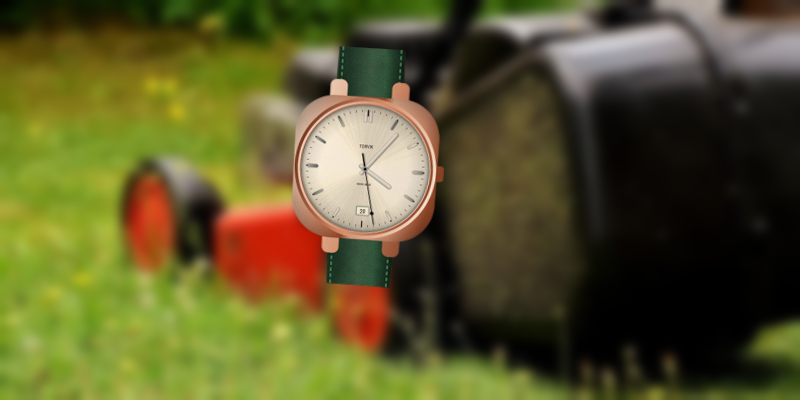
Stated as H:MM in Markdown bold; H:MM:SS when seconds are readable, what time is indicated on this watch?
**4:06:28**
